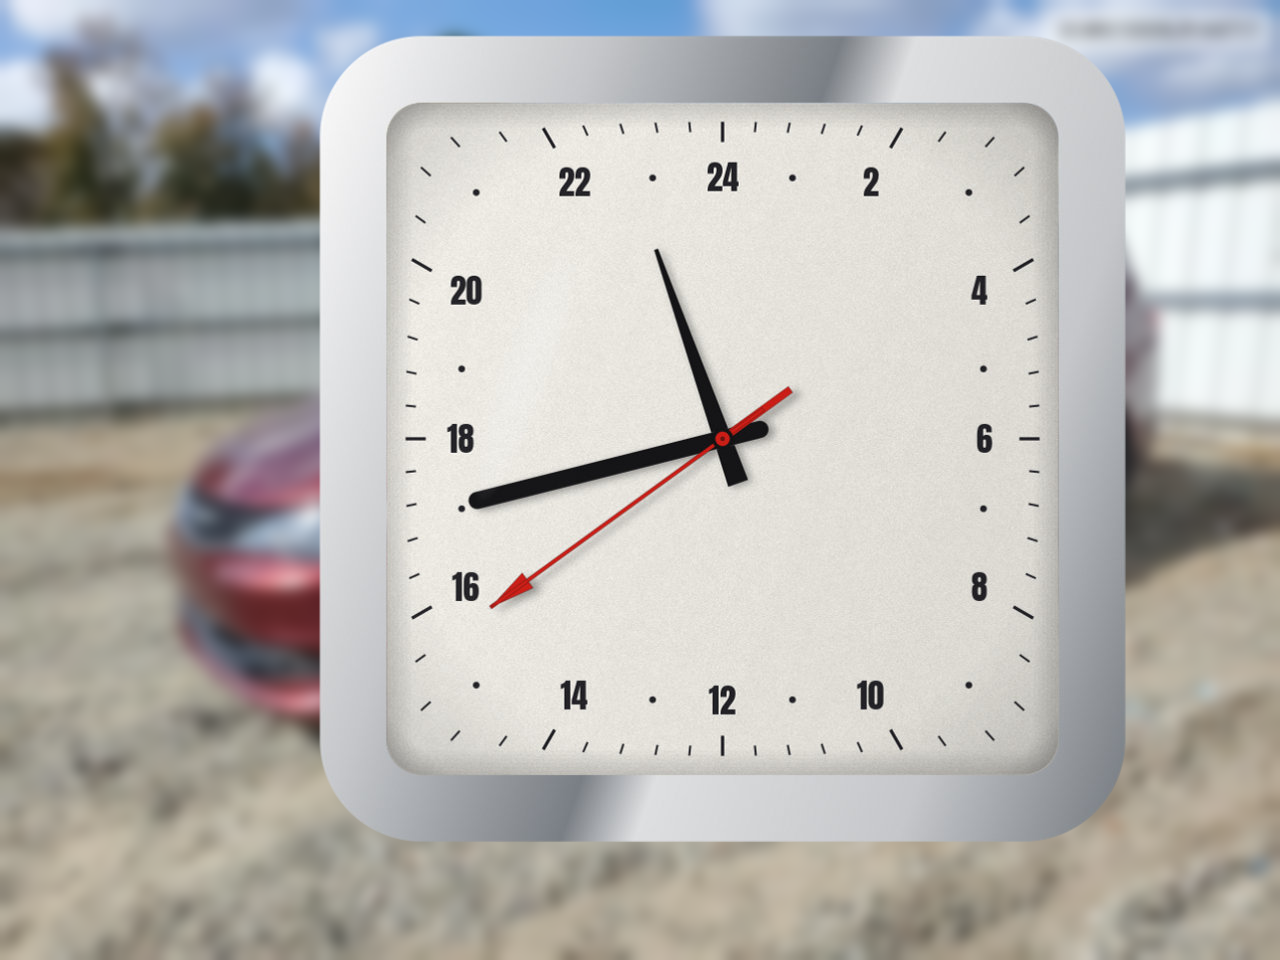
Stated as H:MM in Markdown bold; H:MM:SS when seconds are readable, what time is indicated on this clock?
**22:42:39**
